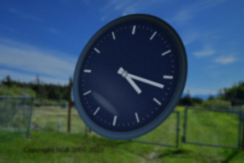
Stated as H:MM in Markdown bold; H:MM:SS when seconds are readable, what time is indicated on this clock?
**4:17**
